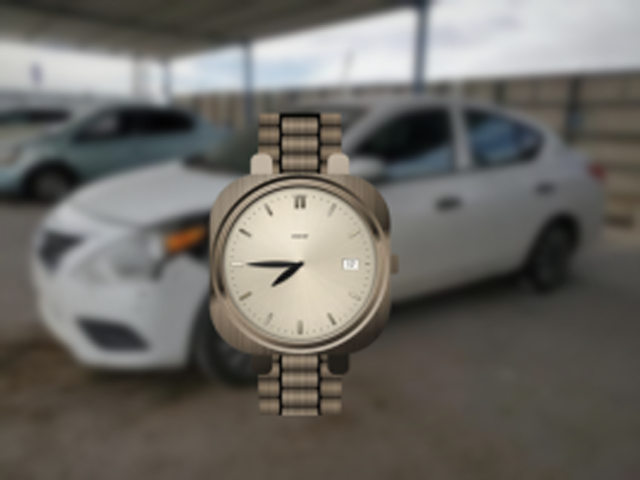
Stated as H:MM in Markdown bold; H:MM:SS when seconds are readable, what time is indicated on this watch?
**7:45**
